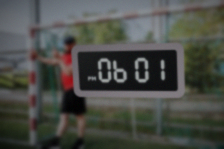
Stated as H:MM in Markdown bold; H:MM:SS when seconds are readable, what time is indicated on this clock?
**6:01**
